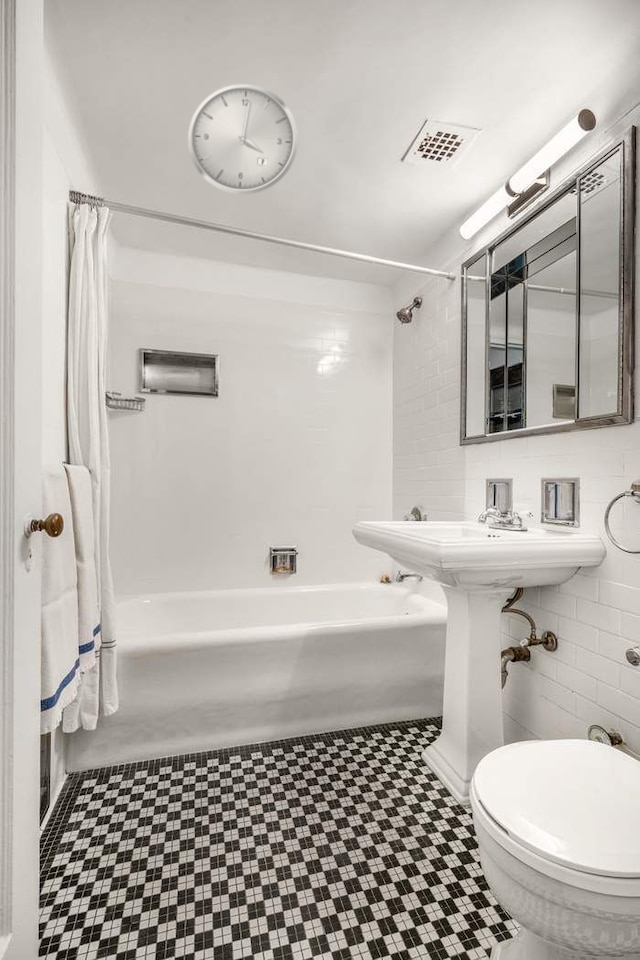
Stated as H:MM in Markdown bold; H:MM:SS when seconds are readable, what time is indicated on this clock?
**4:01**
